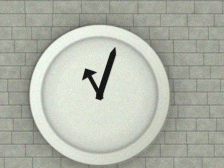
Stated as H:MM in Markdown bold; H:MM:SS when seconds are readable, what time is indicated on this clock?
**11:03**
